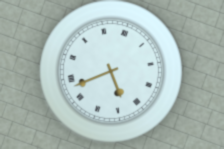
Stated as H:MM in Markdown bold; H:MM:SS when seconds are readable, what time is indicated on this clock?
**4:38**
